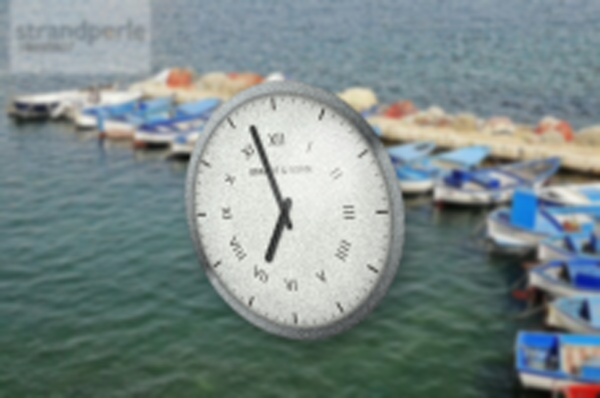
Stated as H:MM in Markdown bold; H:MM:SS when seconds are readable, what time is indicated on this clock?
**6:57**
